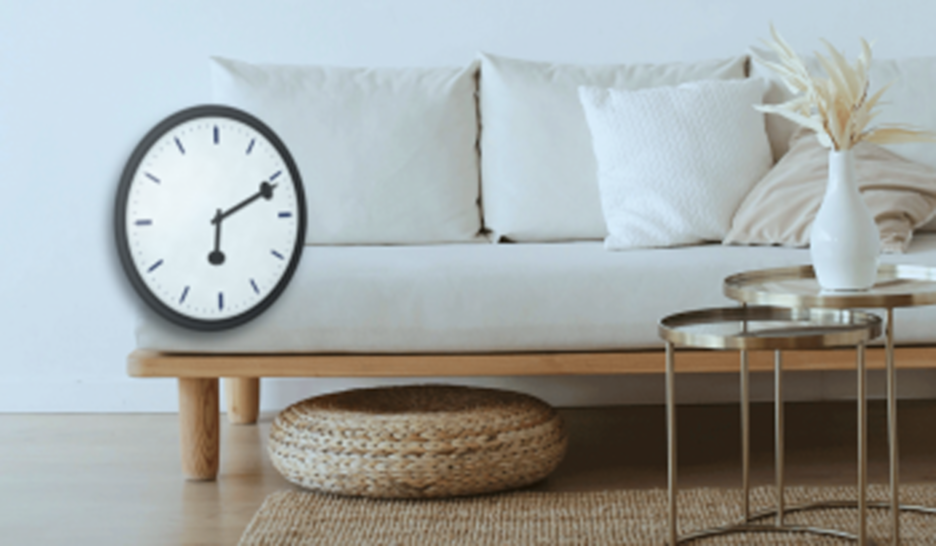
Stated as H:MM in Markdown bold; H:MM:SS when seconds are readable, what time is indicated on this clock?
**6:11**
